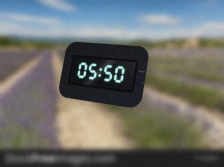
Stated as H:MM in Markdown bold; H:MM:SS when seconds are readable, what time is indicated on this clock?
**5:50**
